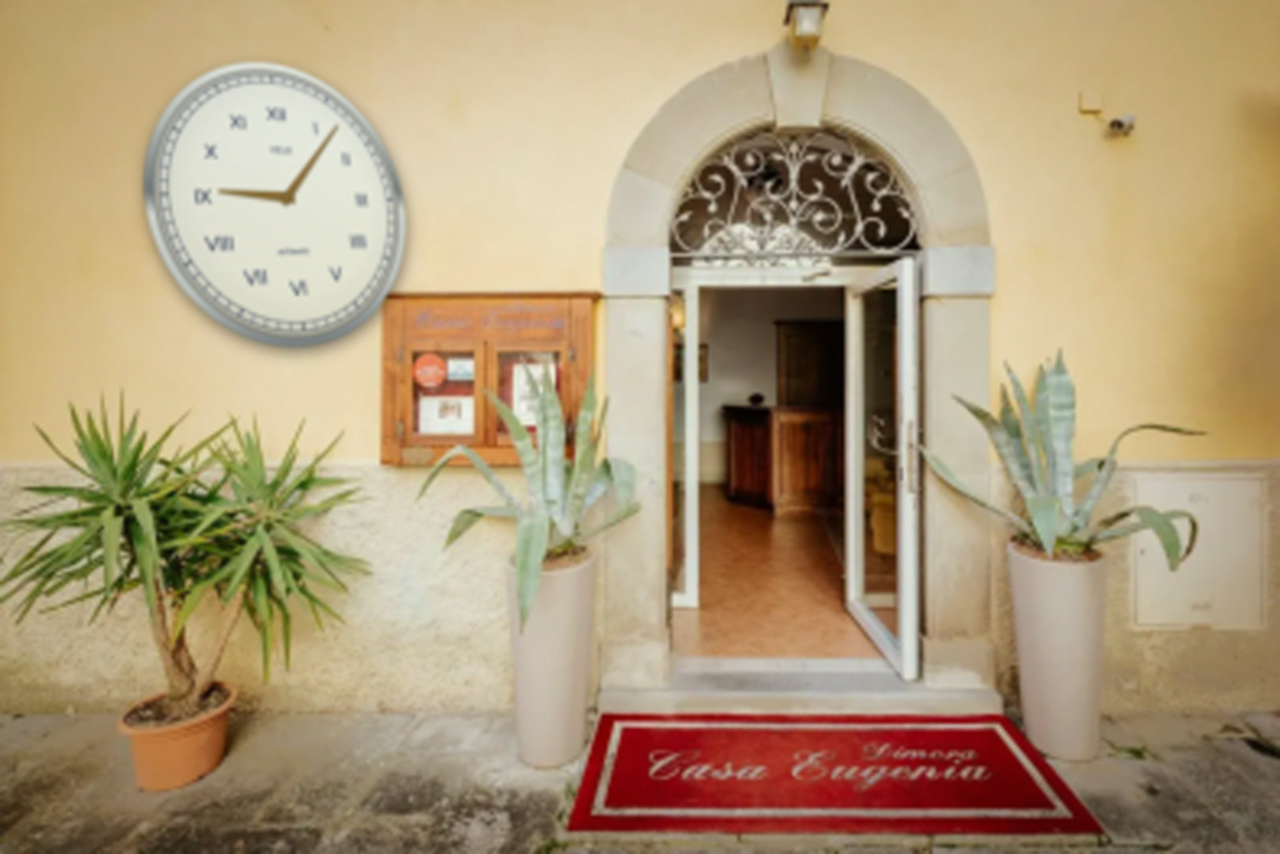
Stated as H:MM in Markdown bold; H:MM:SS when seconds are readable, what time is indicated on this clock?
**9:07**
